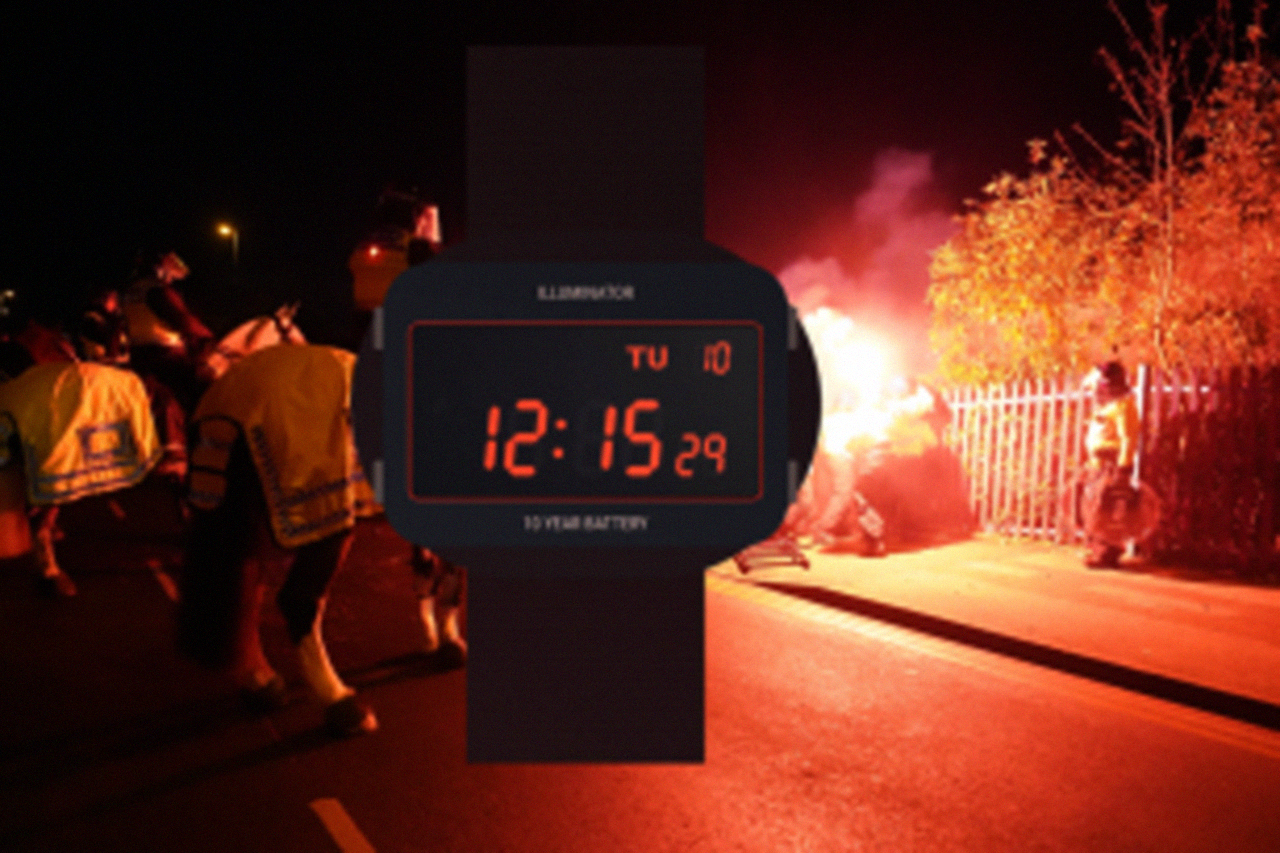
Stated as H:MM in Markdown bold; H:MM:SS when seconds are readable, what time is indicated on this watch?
**12:15:29**
